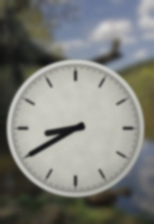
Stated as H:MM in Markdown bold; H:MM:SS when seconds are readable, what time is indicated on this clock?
**8:40**
